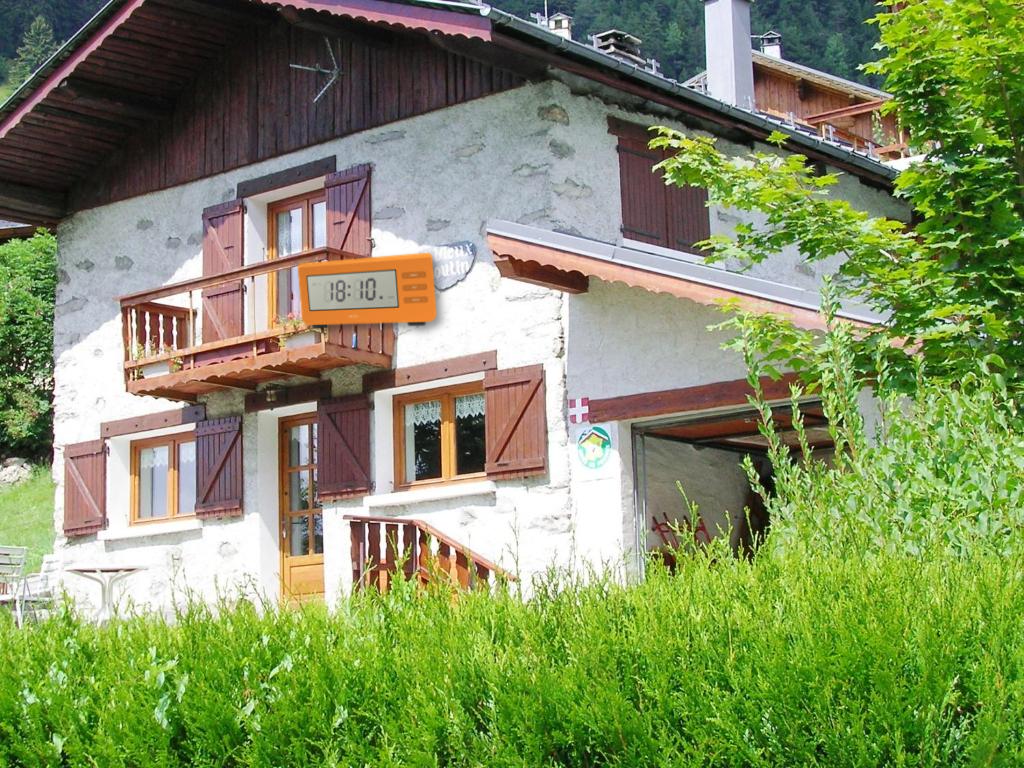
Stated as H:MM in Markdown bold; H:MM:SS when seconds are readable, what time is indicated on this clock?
**18:10**
